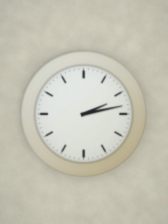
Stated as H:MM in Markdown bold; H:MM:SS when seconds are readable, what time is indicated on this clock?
**2:13**
